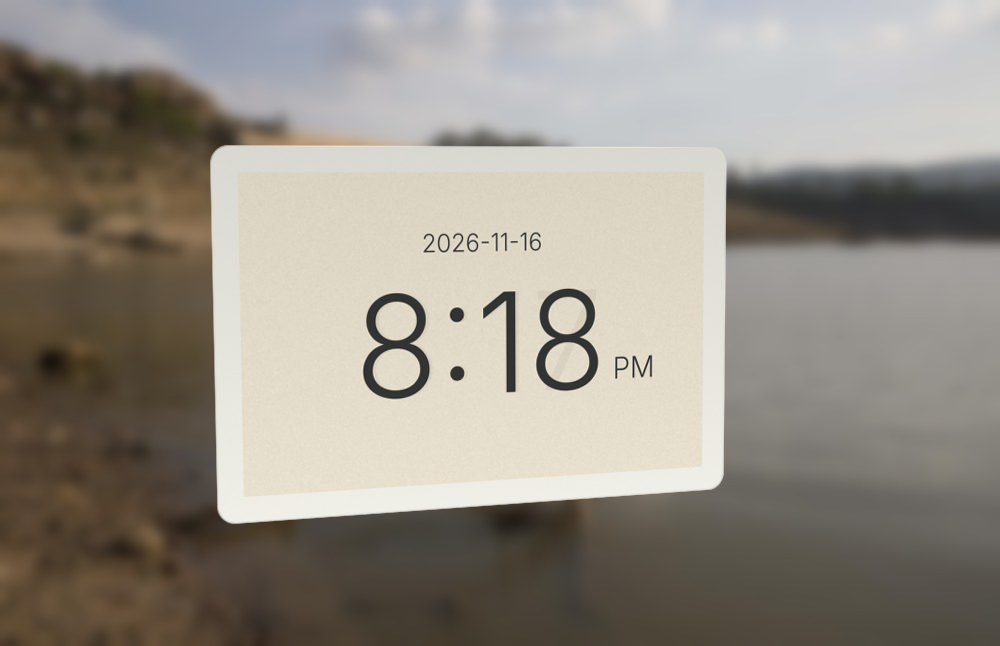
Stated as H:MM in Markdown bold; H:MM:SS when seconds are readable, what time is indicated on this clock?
**8:18**
